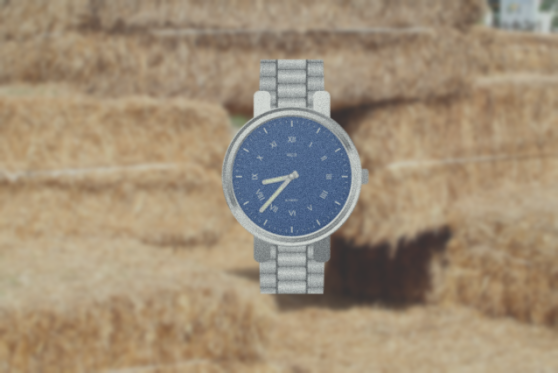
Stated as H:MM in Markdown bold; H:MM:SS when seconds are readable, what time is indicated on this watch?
**8:37**
